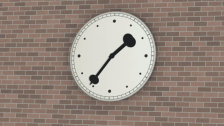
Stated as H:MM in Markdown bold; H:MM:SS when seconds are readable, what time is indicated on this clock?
**1:36**
